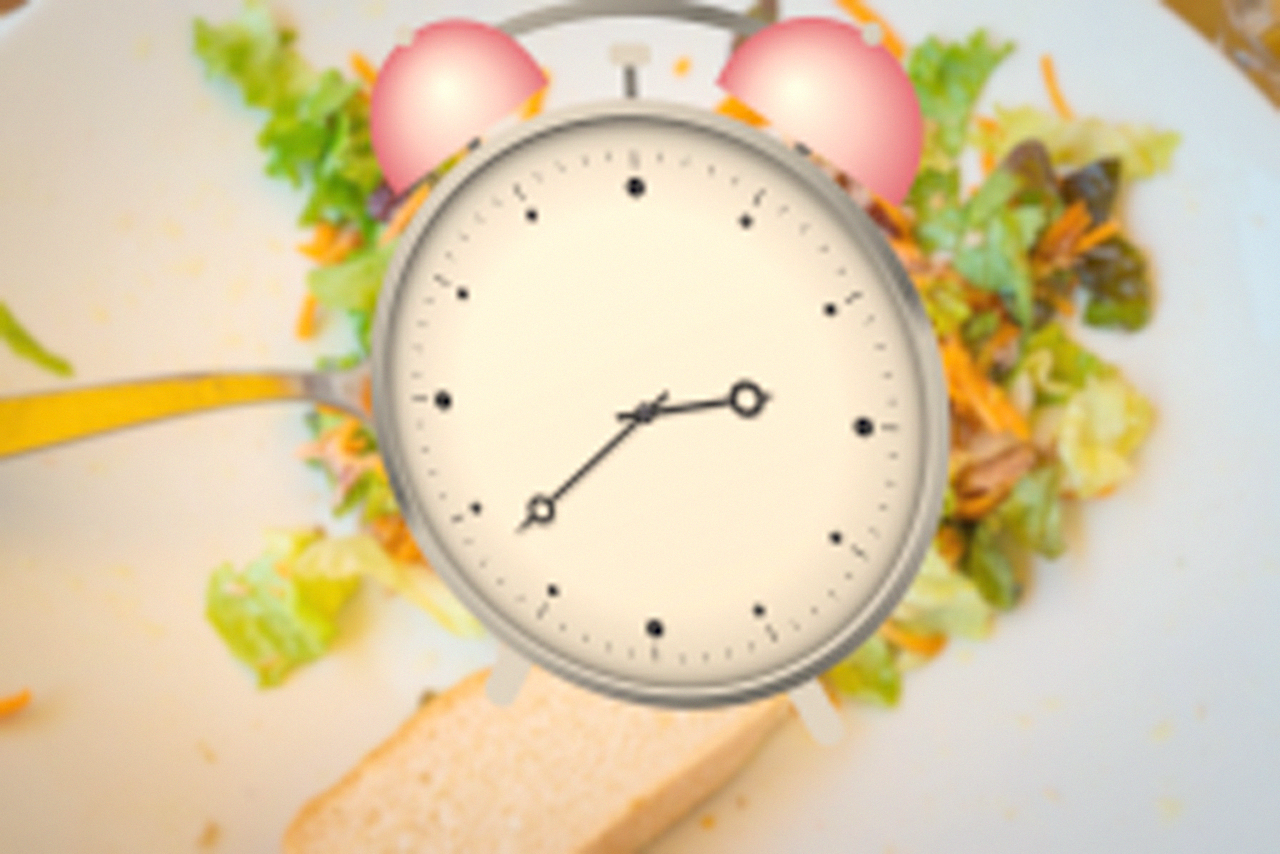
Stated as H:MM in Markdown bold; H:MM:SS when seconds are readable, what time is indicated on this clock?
**2:38**
